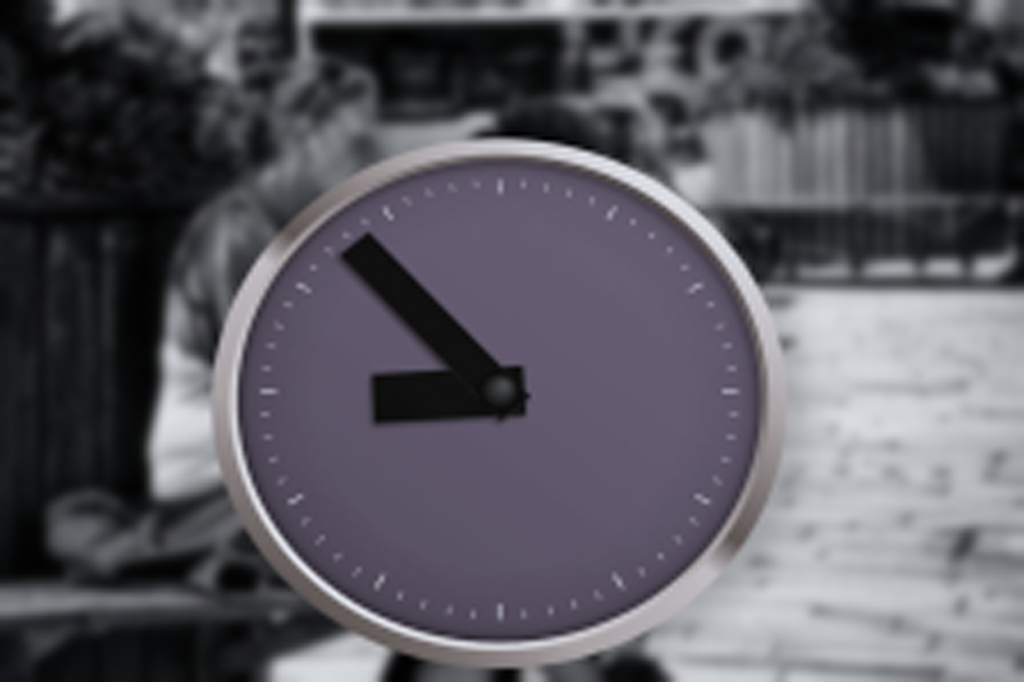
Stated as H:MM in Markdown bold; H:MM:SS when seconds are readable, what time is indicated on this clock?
**8:53**
